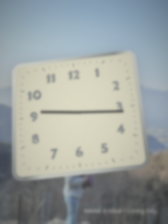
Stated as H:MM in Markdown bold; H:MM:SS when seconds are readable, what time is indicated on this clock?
**9:16**
